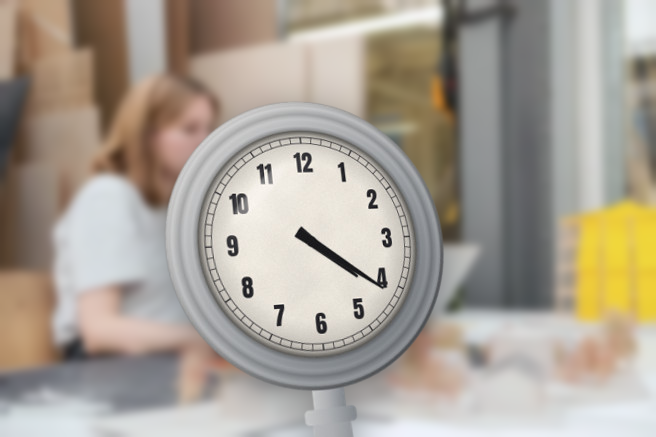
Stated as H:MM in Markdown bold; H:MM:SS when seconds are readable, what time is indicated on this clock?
**4:21**
